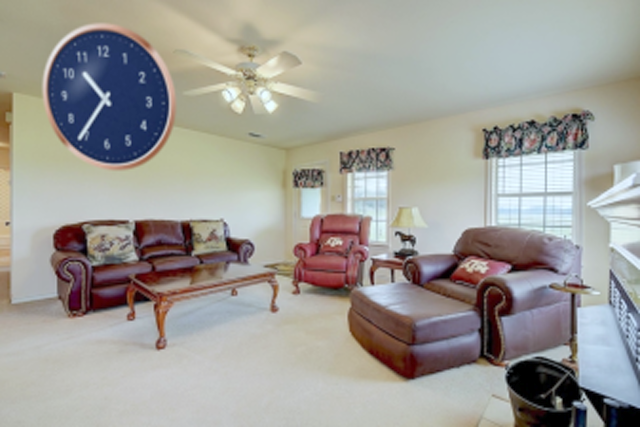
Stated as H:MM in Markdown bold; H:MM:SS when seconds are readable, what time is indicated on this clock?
**10:36**
